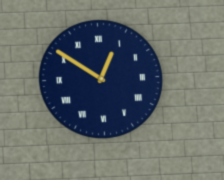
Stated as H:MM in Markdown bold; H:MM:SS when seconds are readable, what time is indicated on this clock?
**12:51**
